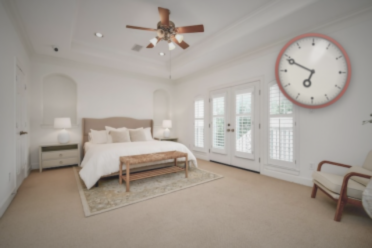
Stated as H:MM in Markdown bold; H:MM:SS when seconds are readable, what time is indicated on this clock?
**6:49**
